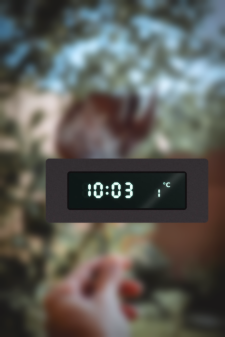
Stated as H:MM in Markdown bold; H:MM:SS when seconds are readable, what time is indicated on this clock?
**10:03**
